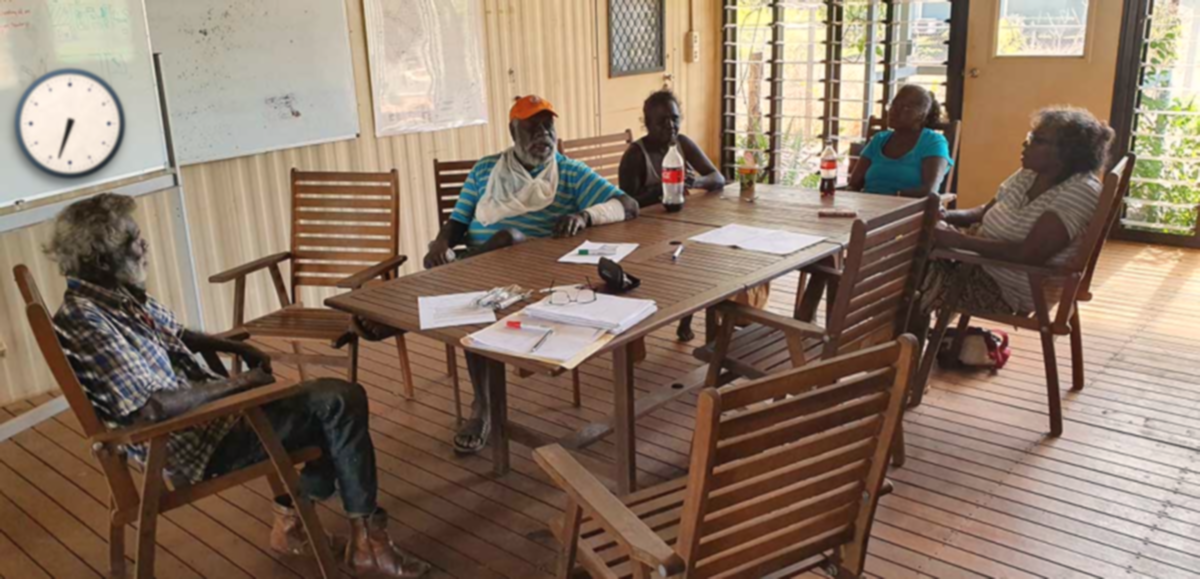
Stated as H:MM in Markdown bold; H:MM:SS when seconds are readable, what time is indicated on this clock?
**6:33**
